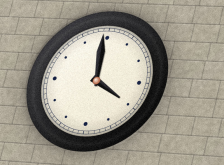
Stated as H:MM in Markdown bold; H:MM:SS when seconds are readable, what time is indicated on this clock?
**3:59**
